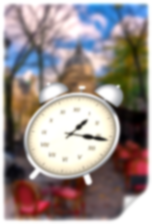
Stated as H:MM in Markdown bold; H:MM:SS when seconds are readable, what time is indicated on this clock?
**1:16**
